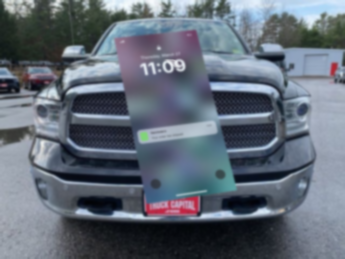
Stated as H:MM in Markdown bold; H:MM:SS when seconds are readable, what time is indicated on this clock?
**11:09**
